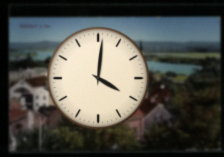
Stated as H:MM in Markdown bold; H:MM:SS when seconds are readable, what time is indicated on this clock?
**4:01**
